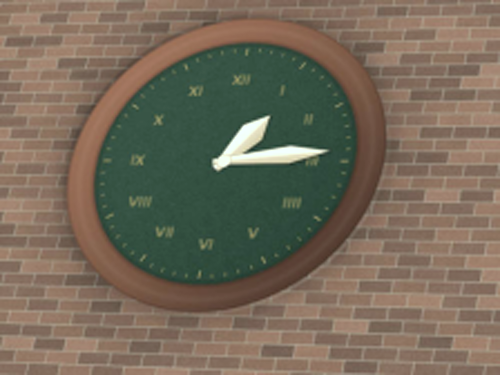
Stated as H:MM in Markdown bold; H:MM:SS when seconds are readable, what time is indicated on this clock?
**1:14**
